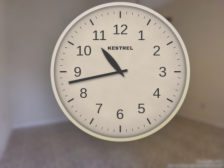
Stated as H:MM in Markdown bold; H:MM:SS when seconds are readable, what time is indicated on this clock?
**10:43**
